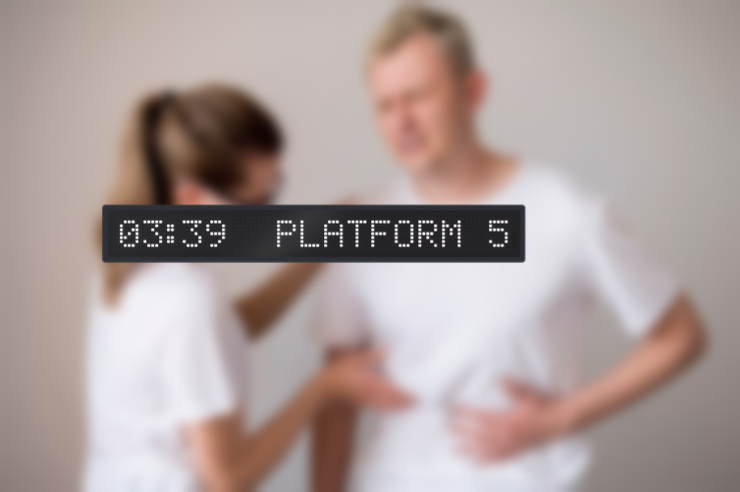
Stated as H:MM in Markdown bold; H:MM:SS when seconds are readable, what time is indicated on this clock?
**3:39**
